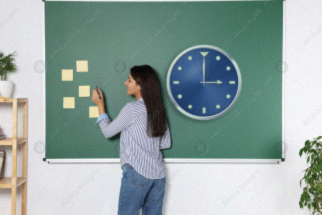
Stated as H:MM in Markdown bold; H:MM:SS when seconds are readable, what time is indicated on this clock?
**3:00**
